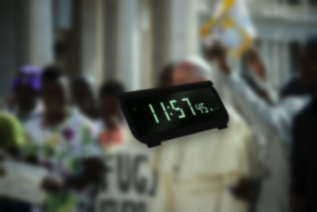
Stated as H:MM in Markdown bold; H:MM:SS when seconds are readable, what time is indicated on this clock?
**11:57**
